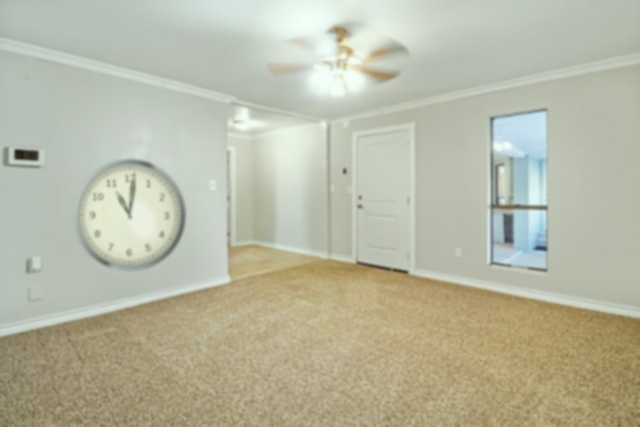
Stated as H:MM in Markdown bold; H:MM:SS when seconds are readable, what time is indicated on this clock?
**11:01**
